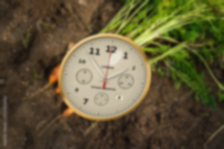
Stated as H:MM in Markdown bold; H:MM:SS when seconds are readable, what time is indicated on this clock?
**1:53**
